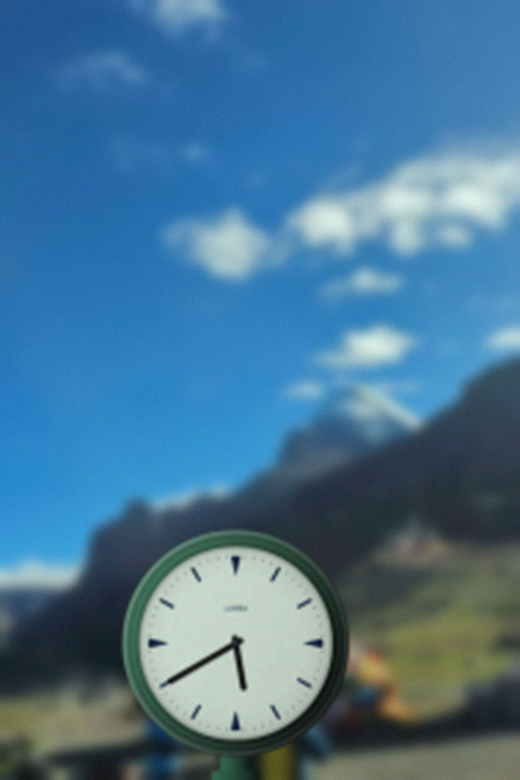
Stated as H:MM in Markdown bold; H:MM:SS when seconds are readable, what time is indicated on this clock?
**5:40**
